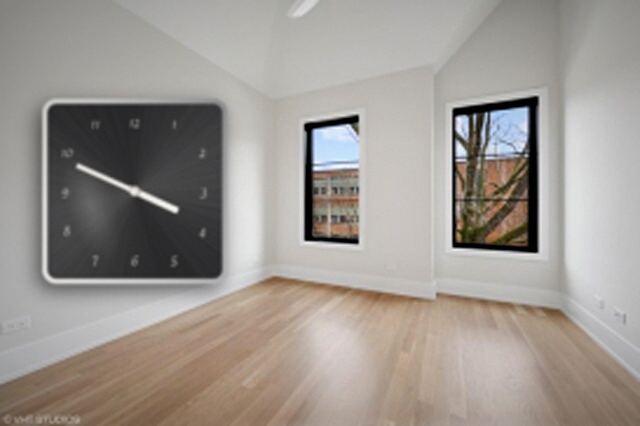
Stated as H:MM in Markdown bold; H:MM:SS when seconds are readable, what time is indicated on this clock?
**3:49**
